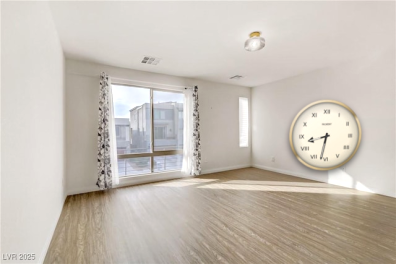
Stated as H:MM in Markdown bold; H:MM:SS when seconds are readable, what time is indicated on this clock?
**8:32**
